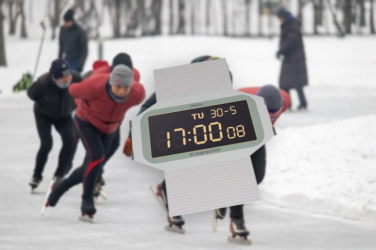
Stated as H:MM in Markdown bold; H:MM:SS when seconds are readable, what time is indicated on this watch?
**17:00:08**
